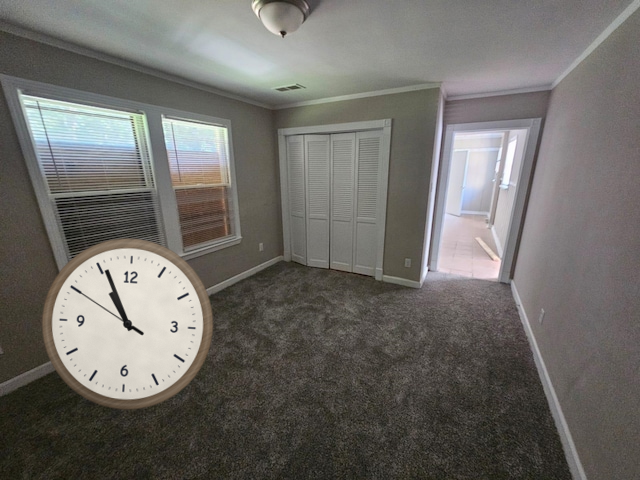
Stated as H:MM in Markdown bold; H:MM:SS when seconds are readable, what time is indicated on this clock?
**10:55:50**
